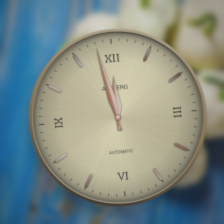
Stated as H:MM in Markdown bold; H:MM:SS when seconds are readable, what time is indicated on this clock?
**11:58**
